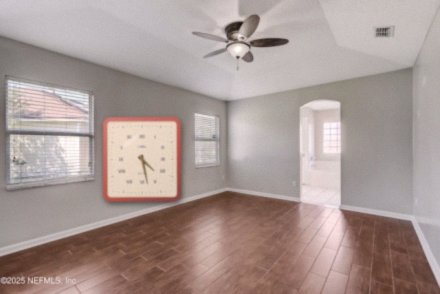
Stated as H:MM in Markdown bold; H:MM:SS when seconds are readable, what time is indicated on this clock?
**4:28**
